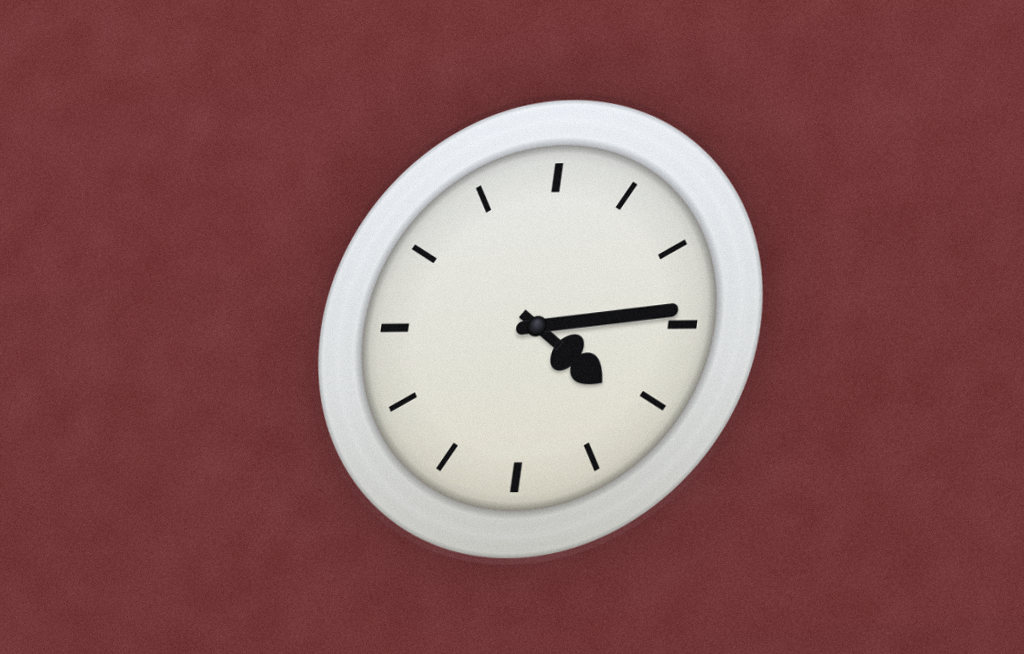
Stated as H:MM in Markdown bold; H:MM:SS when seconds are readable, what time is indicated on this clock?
**4:14**
